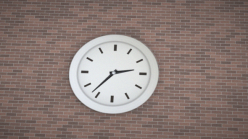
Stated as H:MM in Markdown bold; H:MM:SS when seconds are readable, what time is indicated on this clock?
**2:37**
